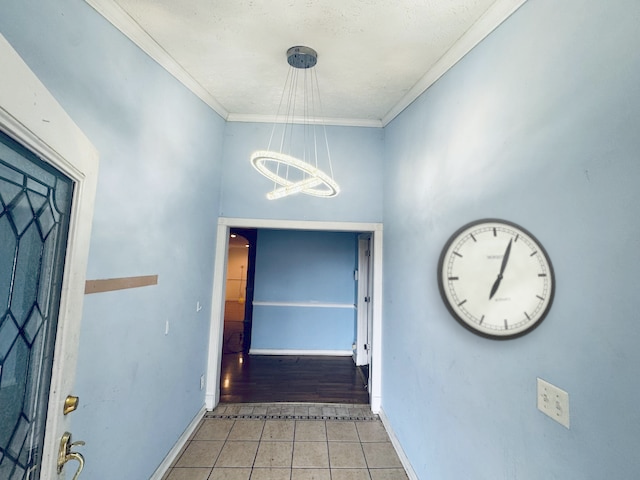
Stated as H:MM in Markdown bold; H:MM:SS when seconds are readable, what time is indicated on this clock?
**7:04**
